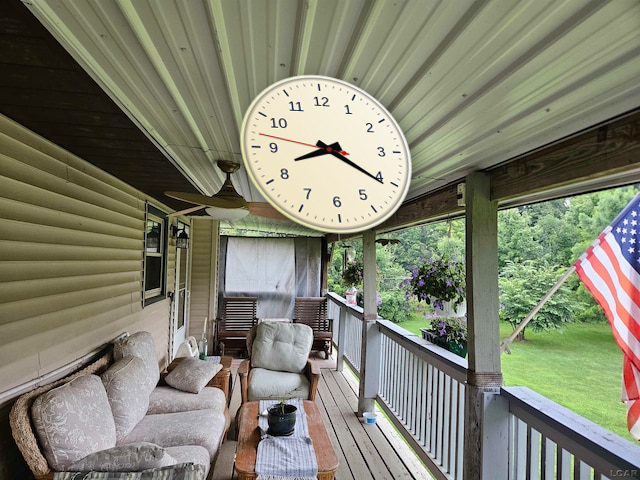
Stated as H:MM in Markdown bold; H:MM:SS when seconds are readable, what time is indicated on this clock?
**8:20:47**
